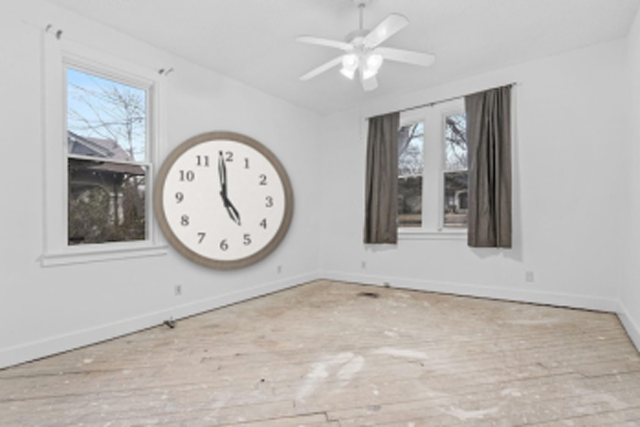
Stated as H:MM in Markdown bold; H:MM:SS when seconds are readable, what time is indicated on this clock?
**4:59**
